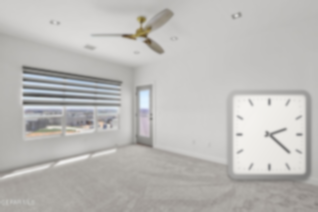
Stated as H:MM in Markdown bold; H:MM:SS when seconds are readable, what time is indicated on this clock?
**2:22**
